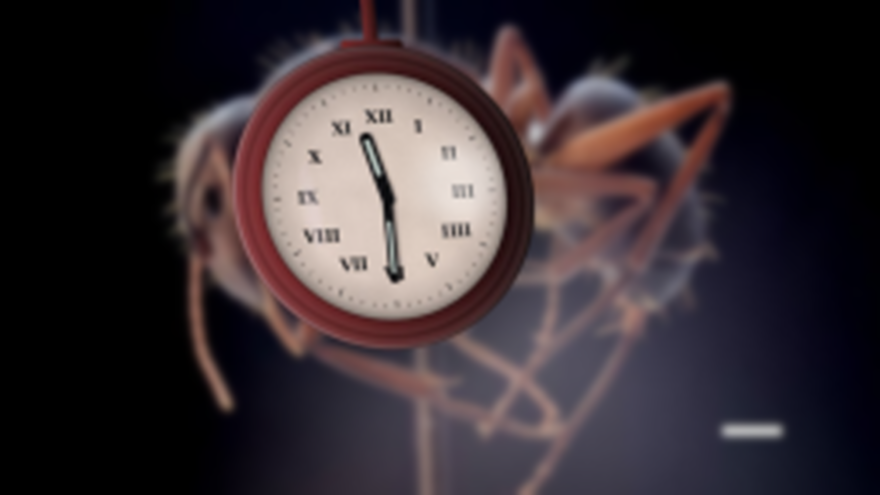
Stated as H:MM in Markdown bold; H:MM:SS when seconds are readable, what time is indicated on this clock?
**11:30**
